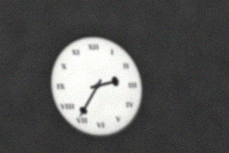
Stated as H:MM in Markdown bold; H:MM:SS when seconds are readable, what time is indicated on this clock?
**2:36**
